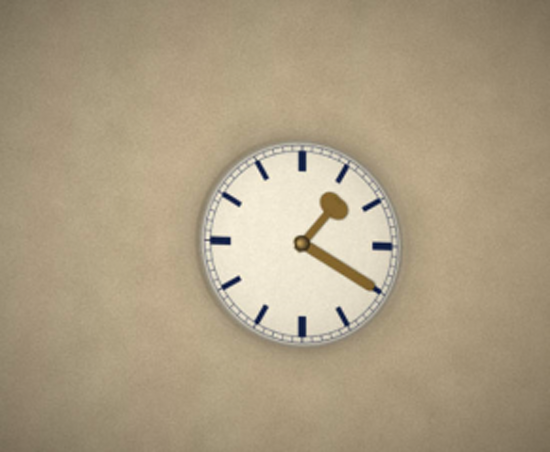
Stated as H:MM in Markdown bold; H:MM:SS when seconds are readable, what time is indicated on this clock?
**1:20**
